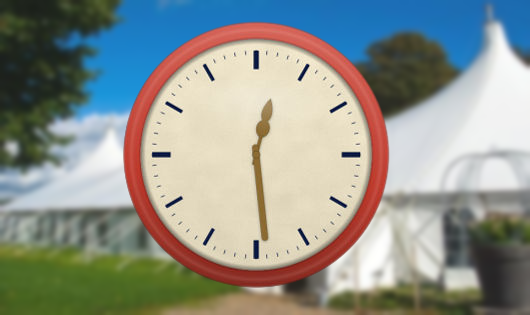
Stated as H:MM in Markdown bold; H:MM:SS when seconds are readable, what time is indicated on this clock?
**12:29**
